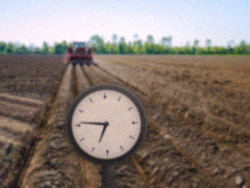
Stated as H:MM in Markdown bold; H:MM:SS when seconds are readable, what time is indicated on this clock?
**6:46**
